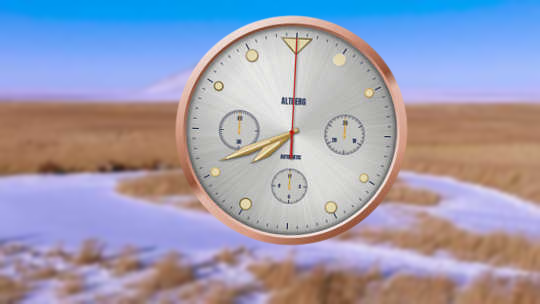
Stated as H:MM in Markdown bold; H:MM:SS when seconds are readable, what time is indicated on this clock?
**7:41**
